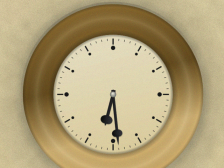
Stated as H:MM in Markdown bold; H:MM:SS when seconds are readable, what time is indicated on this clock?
**6:29**
